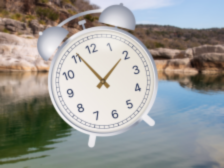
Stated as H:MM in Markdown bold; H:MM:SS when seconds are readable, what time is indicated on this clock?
**1:56**
